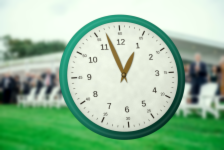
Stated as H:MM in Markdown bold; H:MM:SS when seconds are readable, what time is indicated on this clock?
**12:57**
